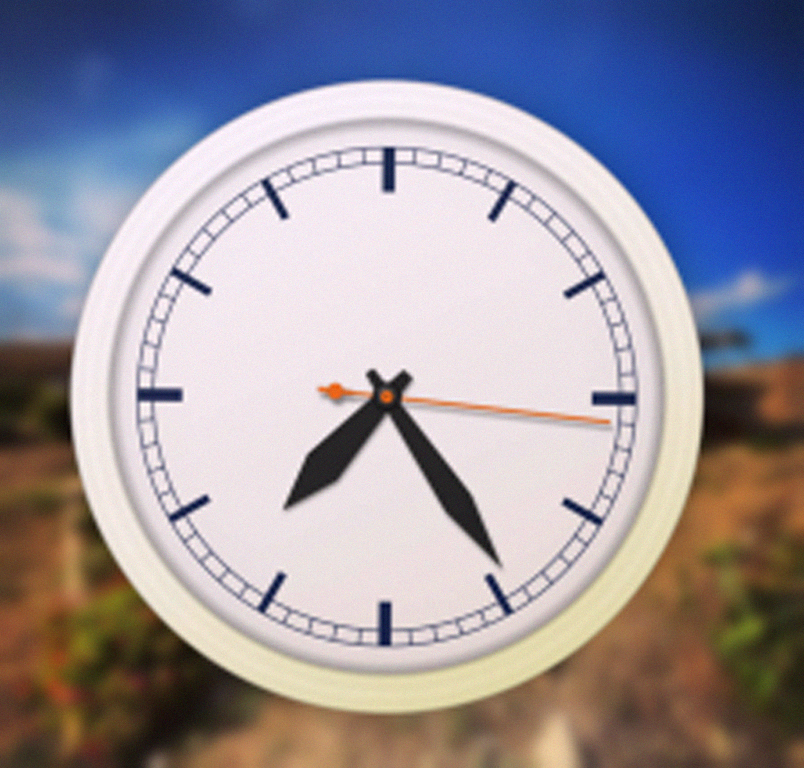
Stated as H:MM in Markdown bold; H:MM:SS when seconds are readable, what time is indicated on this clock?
**7:24:16**
